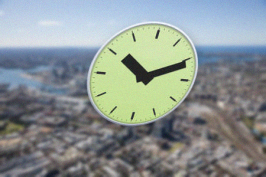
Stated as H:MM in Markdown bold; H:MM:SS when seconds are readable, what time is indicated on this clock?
**10:11**
